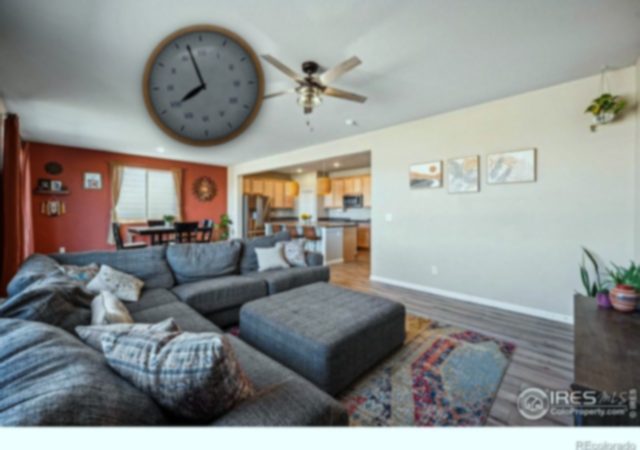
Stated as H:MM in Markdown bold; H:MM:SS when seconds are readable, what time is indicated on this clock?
**7:57**
